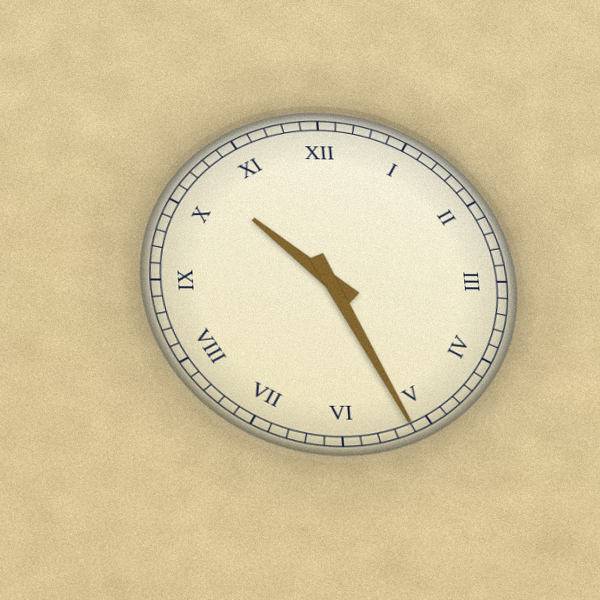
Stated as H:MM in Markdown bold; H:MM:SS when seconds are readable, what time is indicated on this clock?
**10:26**
